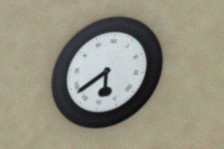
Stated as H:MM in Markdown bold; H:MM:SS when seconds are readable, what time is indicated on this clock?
**5:38**
